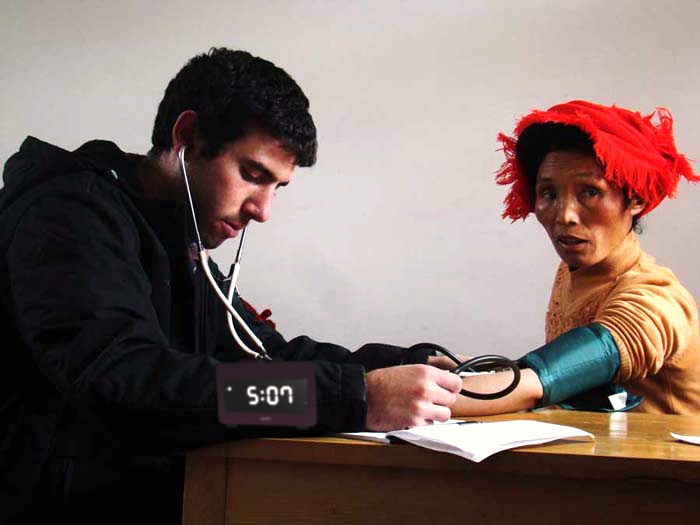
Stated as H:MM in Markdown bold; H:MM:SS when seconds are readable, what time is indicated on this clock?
**5:07**
